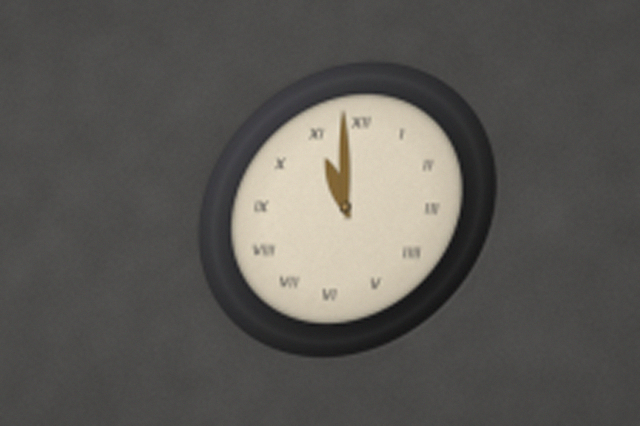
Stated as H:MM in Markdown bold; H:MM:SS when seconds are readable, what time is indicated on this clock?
**10:58**
